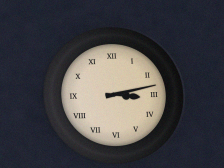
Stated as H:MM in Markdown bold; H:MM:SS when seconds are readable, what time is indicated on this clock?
**3:13**
